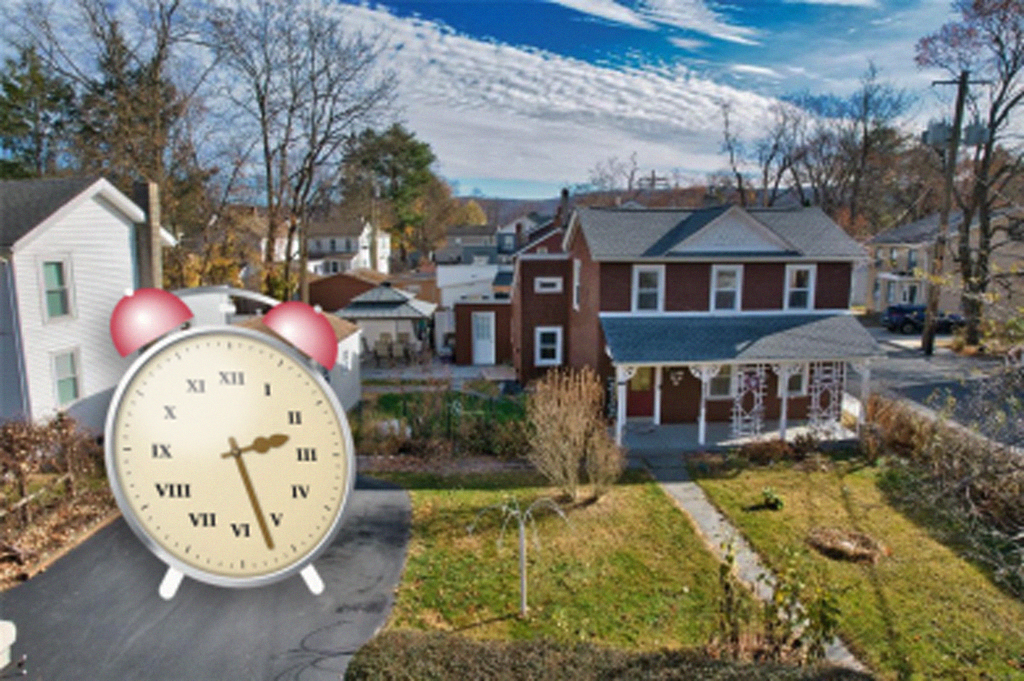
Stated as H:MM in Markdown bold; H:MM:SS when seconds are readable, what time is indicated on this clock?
**2:27**
